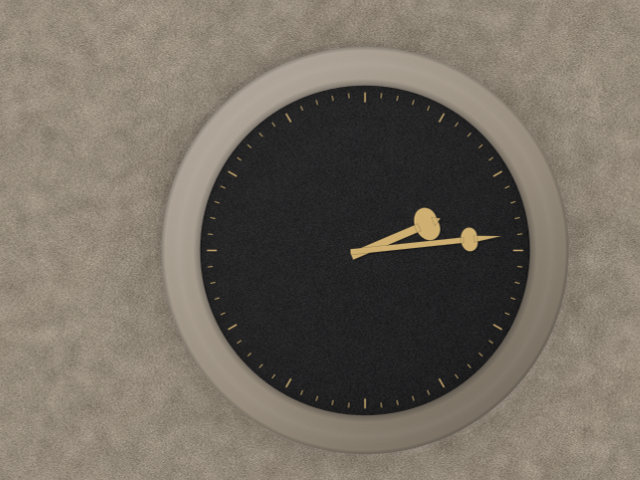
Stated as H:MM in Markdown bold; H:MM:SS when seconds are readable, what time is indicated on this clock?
**2:14**
